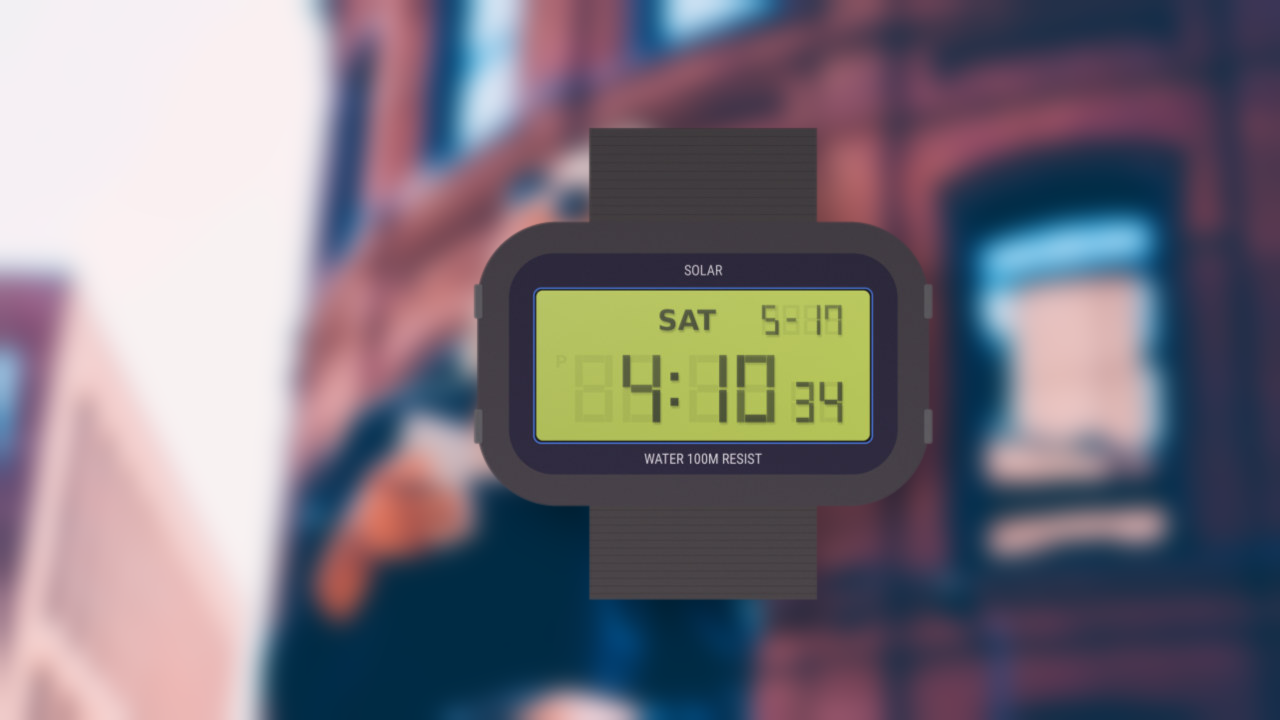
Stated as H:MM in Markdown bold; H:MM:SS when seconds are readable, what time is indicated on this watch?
**4:10:34**
